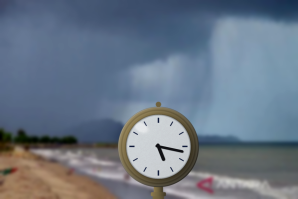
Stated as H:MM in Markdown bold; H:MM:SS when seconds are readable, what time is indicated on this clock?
**5:17**
